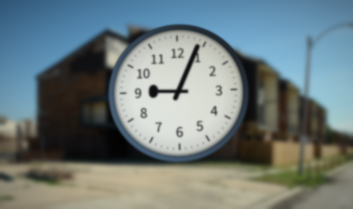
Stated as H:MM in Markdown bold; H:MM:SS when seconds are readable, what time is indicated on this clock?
**9:04**
